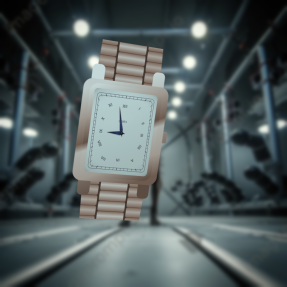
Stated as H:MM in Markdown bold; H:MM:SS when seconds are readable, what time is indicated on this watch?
**8:58**
